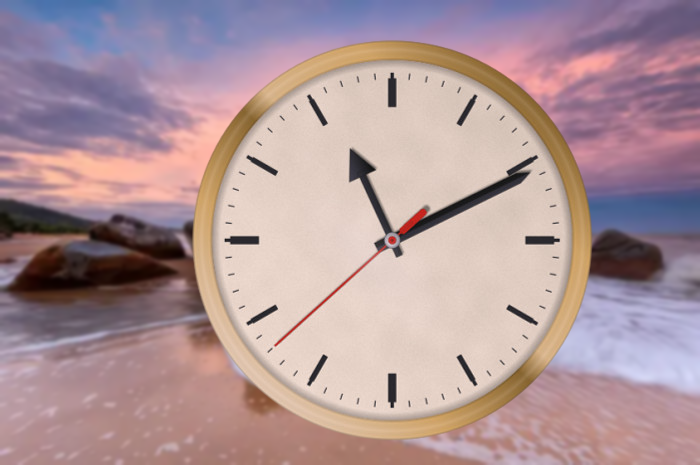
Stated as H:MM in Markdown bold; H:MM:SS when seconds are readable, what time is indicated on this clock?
**11:10:38**
